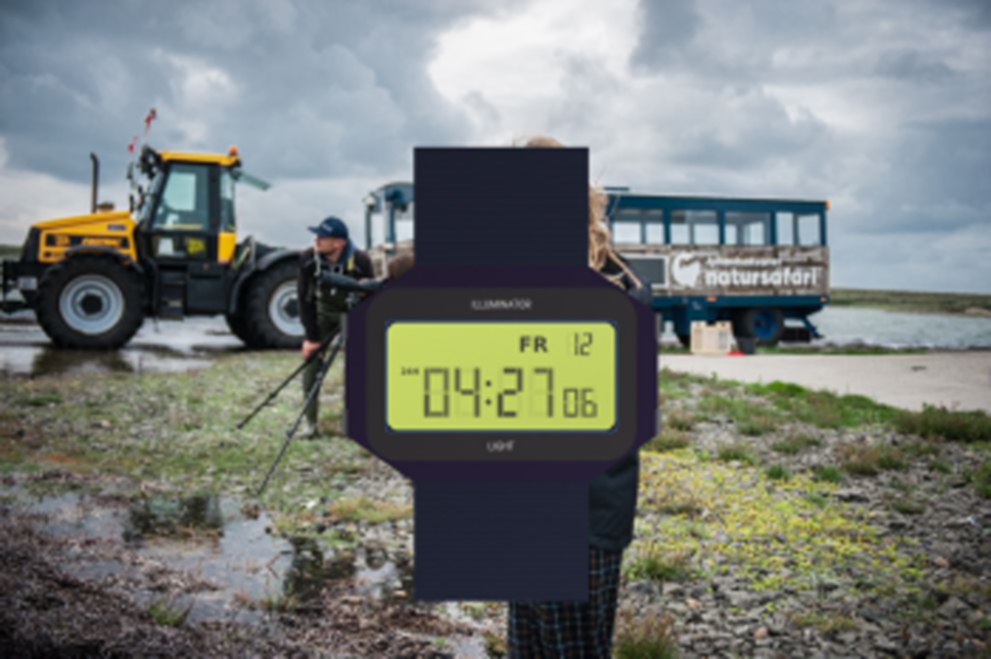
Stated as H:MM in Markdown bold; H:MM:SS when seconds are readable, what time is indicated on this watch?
**4:27:06**
